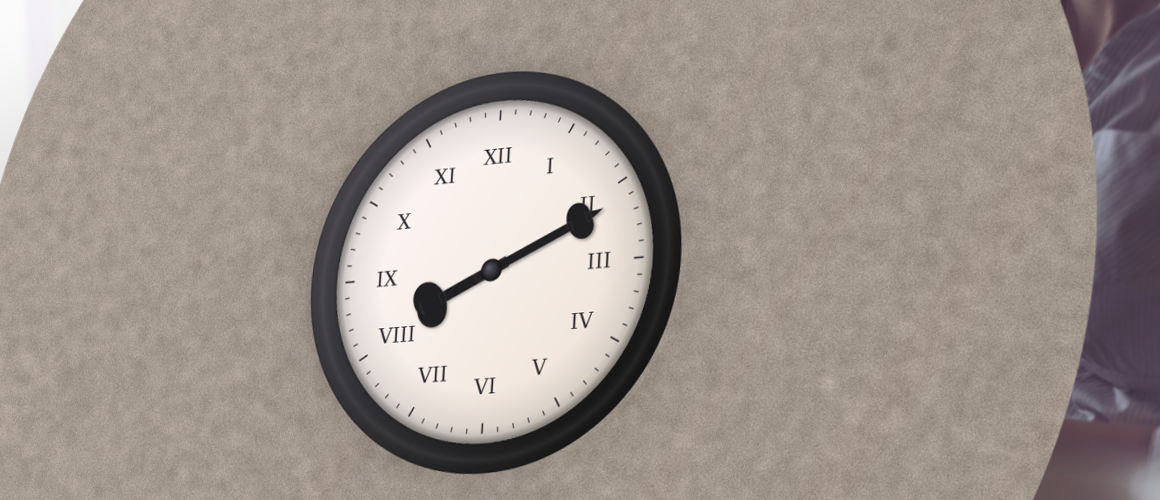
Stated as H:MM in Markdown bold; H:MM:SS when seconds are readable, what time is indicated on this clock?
**8:11**
